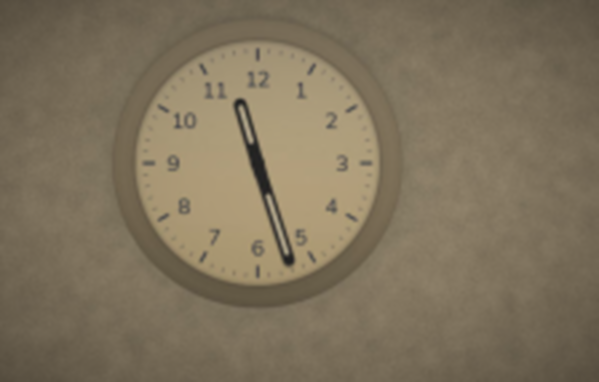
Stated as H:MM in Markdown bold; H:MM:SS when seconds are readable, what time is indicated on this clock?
**11:27**
